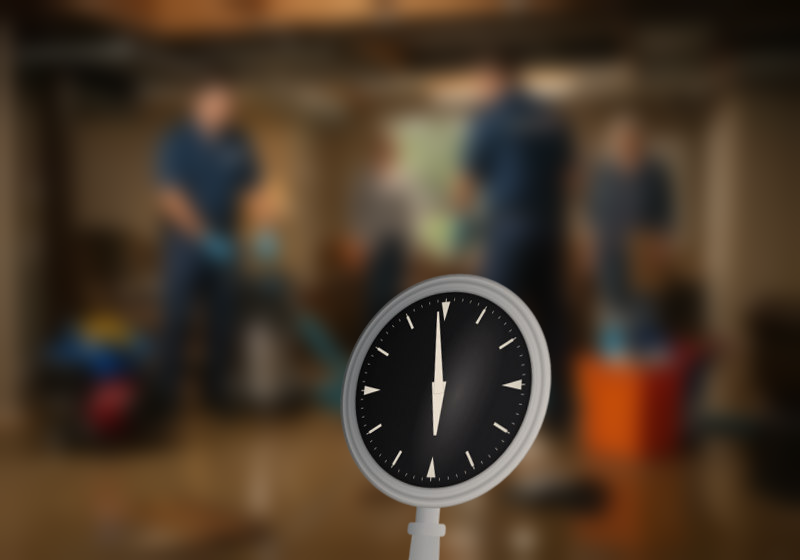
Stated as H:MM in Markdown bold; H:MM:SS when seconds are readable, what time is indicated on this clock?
**5:59**
